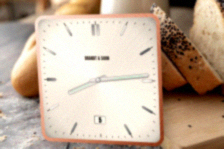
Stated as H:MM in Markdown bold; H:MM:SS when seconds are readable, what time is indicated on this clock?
**8:14**
